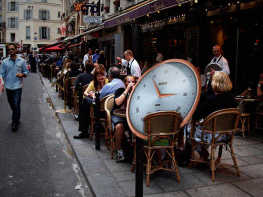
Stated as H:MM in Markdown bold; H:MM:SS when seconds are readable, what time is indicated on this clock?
**2:54**
